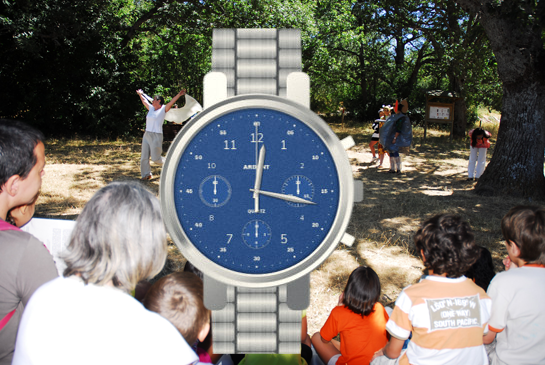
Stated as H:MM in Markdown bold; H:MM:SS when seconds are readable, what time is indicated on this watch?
**12:17**
